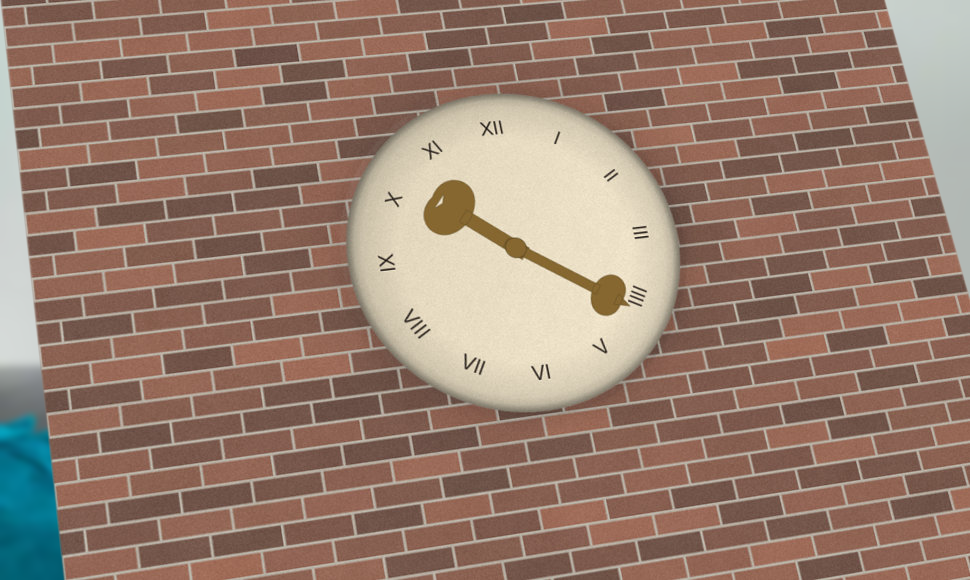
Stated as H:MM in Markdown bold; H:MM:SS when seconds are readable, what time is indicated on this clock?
**10:21**
